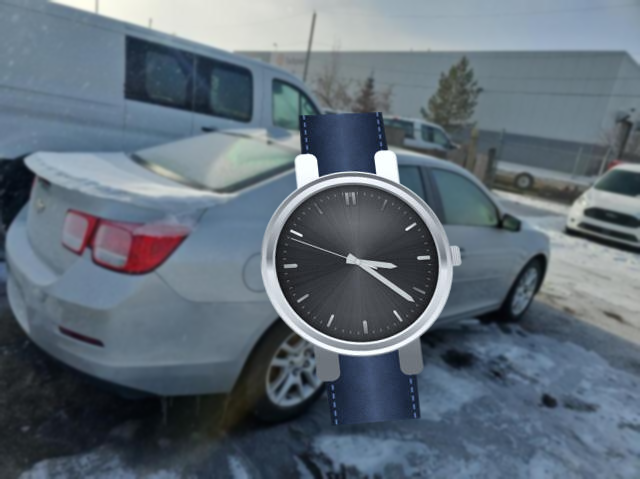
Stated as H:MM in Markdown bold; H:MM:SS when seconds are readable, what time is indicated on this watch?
**3:21:49**
